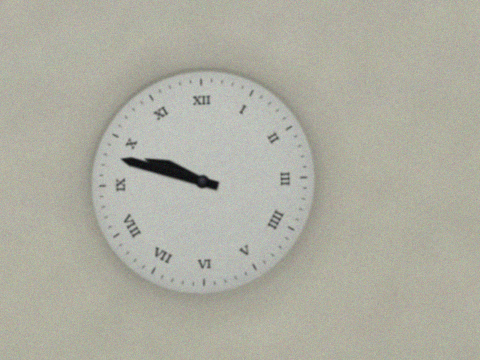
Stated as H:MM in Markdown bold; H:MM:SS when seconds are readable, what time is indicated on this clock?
**9:48**
